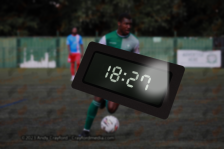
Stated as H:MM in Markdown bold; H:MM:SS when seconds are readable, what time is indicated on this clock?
**18:27**
